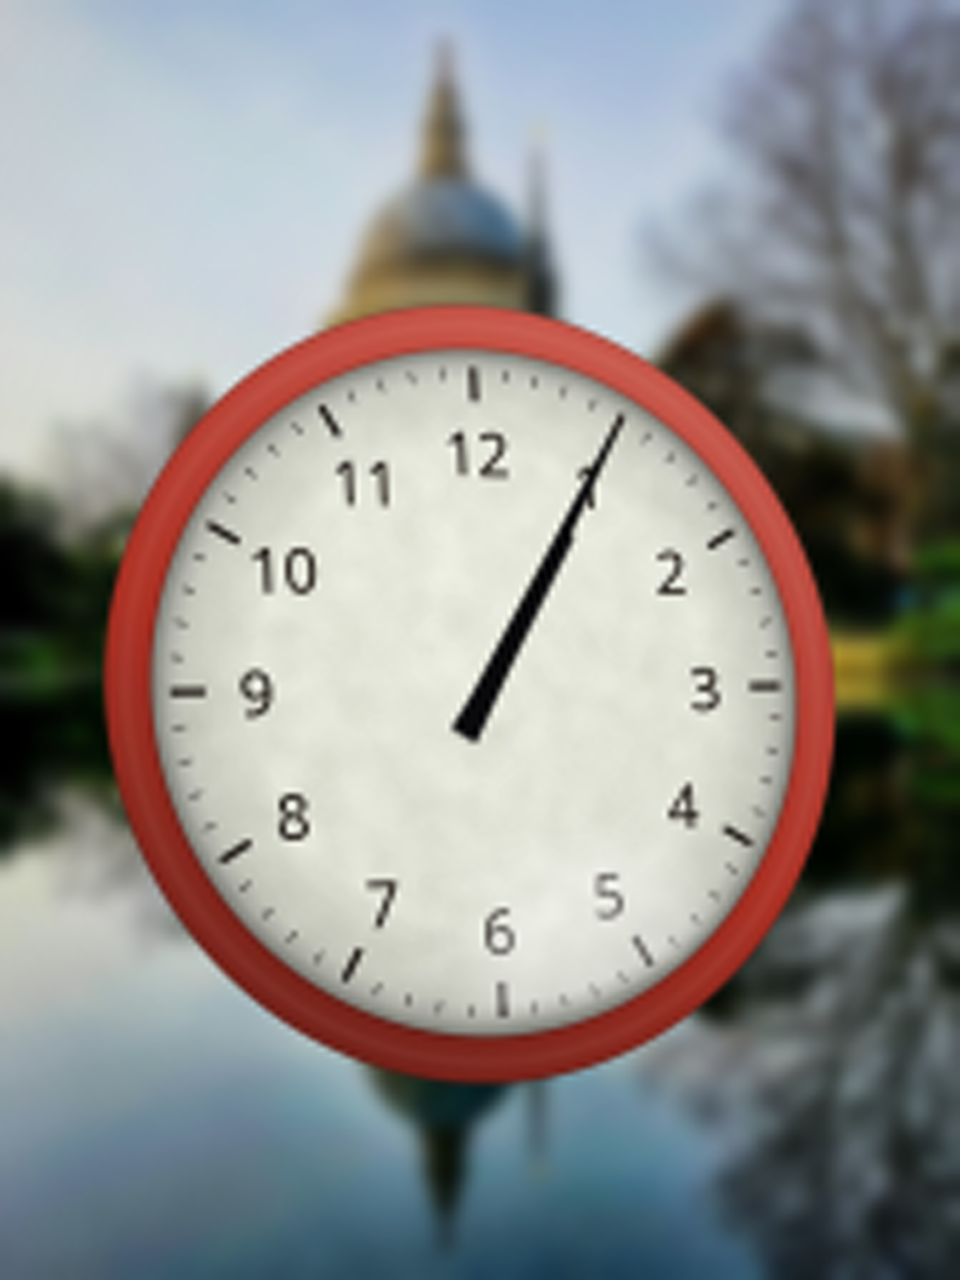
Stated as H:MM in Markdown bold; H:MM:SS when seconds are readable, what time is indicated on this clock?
**1:05**
